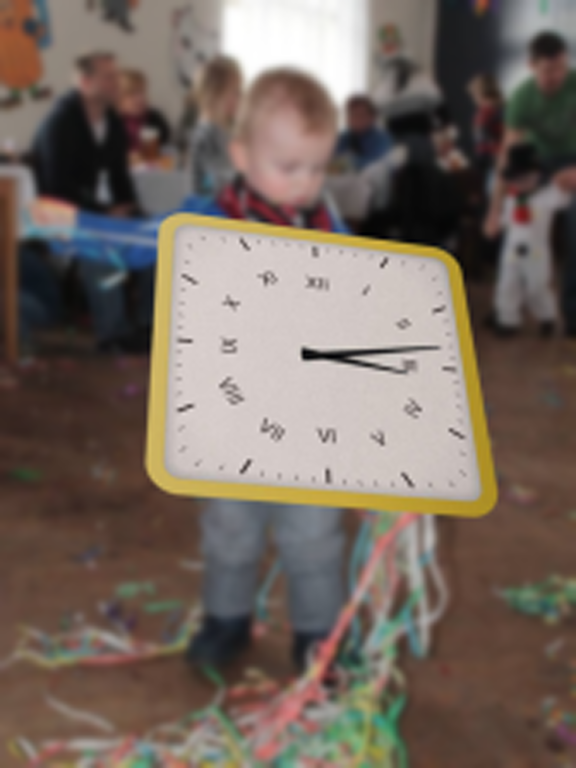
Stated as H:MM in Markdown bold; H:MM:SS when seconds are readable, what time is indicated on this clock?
**3:13**
